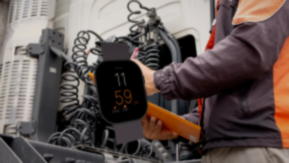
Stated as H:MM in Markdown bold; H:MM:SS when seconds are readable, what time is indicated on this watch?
**11:59**
